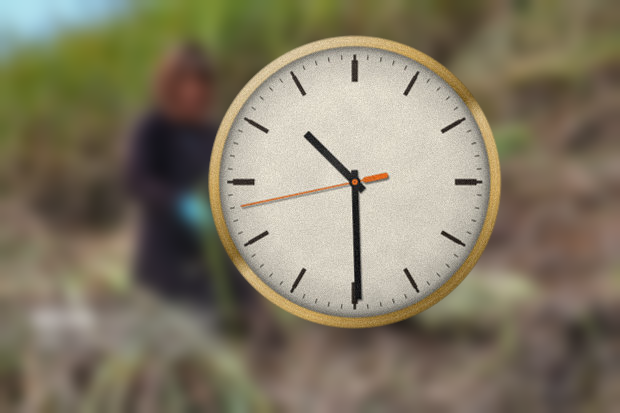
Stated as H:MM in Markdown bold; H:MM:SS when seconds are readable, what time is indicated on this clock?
**10:29:43**
